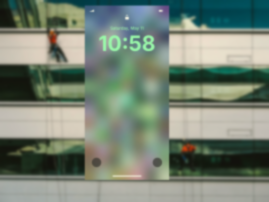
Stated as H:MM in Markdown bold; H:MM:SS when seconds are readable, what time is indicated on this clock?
**10:58**
